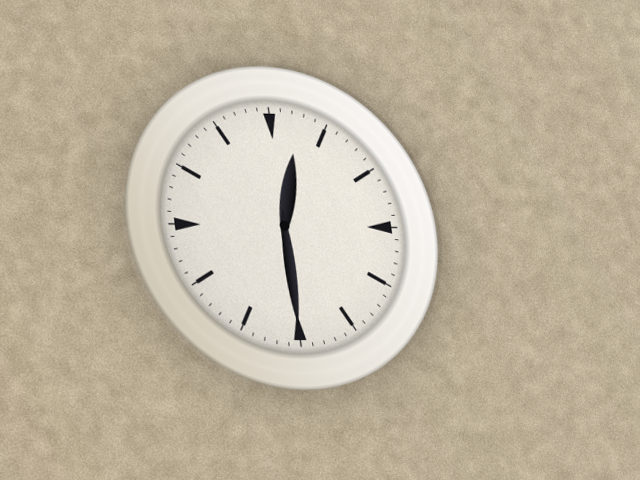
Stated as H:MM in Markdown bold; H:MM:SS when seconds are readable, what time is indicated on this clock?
**12:30**
